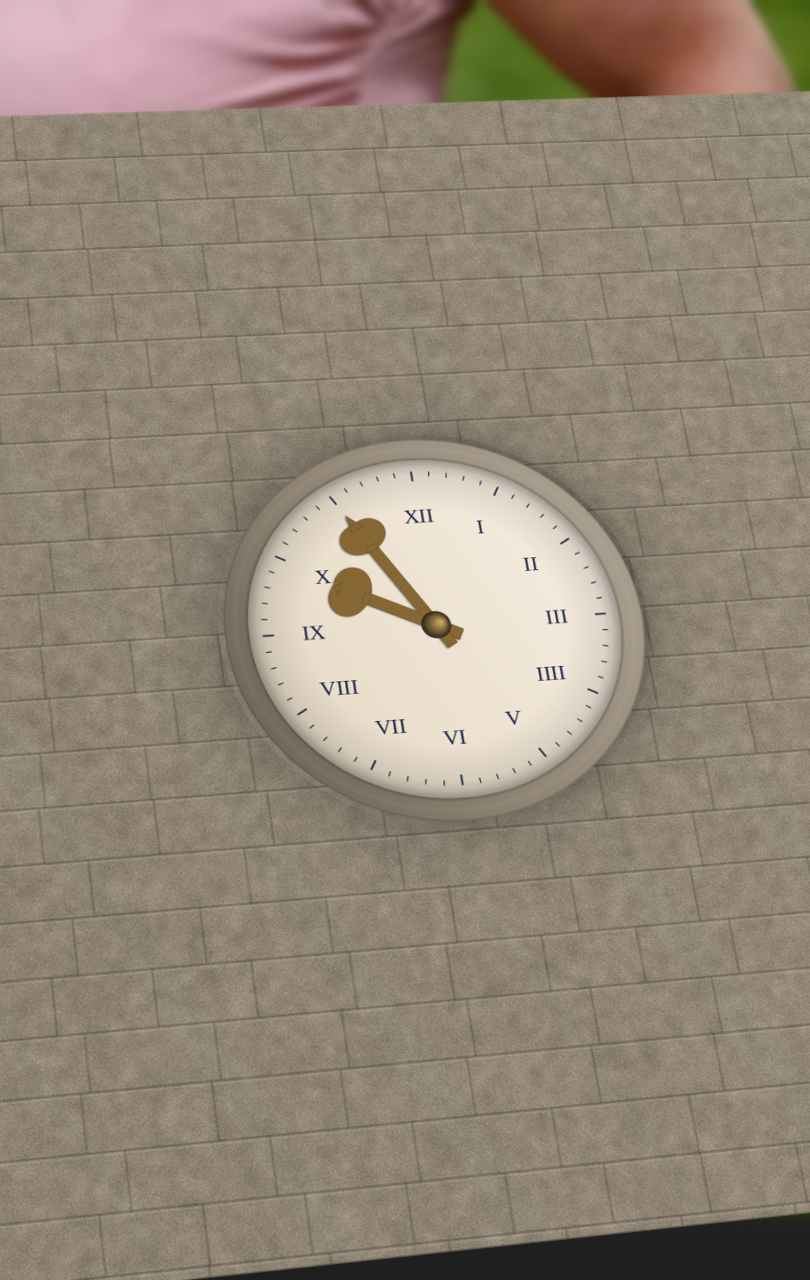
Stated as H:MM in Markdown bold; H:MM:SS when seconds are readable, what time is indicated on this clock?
**9:55**
